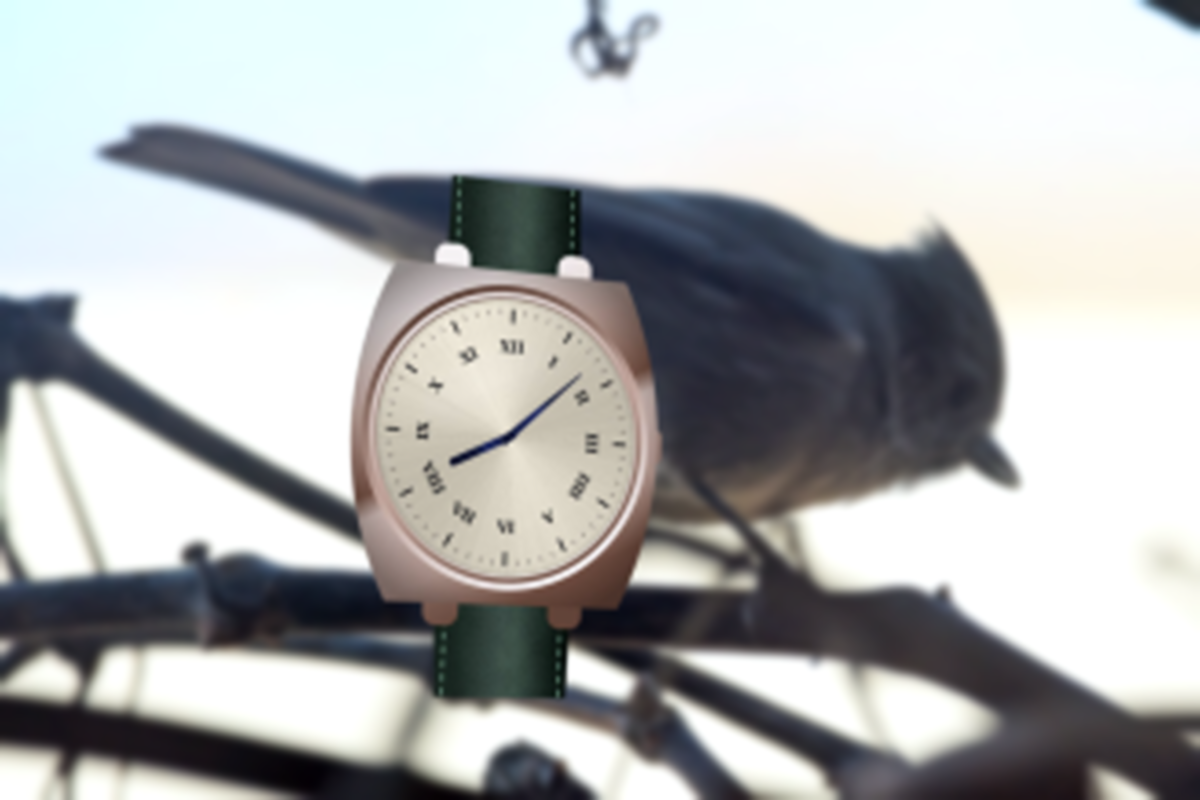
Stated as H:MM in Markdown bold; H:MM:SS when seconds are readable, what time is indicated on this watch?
**8:08**
